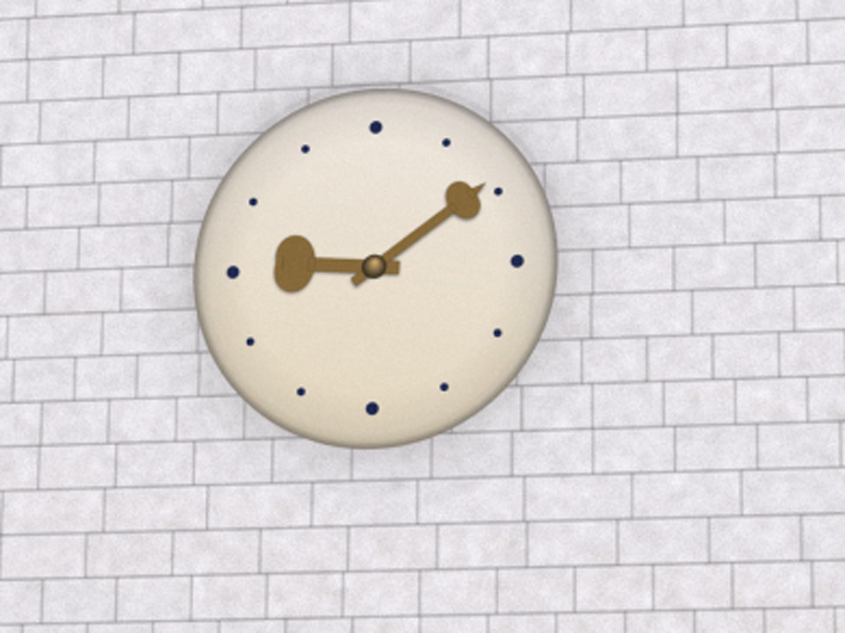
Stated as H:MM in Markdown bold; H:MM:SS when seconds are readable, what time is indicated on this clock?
**9:09**
